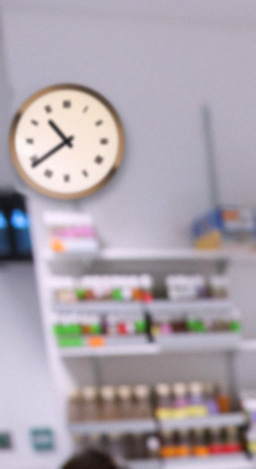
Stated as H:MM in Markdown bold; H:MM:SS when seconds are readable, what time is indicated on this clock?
**10:39**
